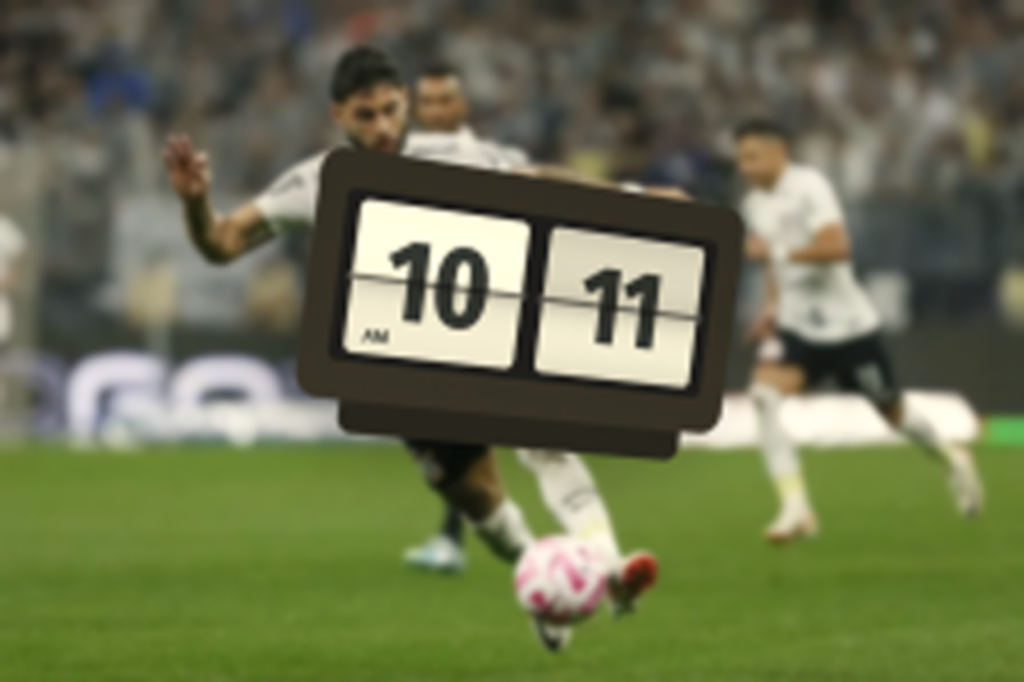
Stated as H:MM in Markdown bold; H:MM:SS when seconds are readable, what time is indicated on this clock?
**10:11**
